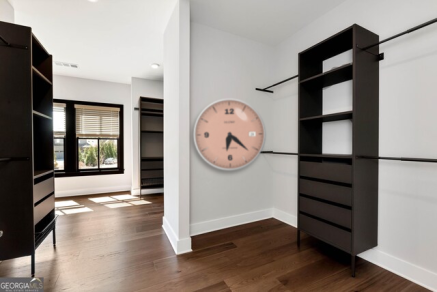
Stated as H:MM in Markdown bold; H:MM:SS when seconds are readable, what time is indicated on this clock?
**6:22**
